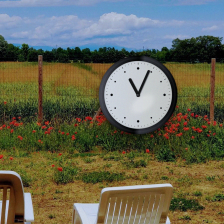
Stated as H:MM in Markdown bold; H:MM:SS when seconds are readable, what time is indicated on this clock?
**11:04**
